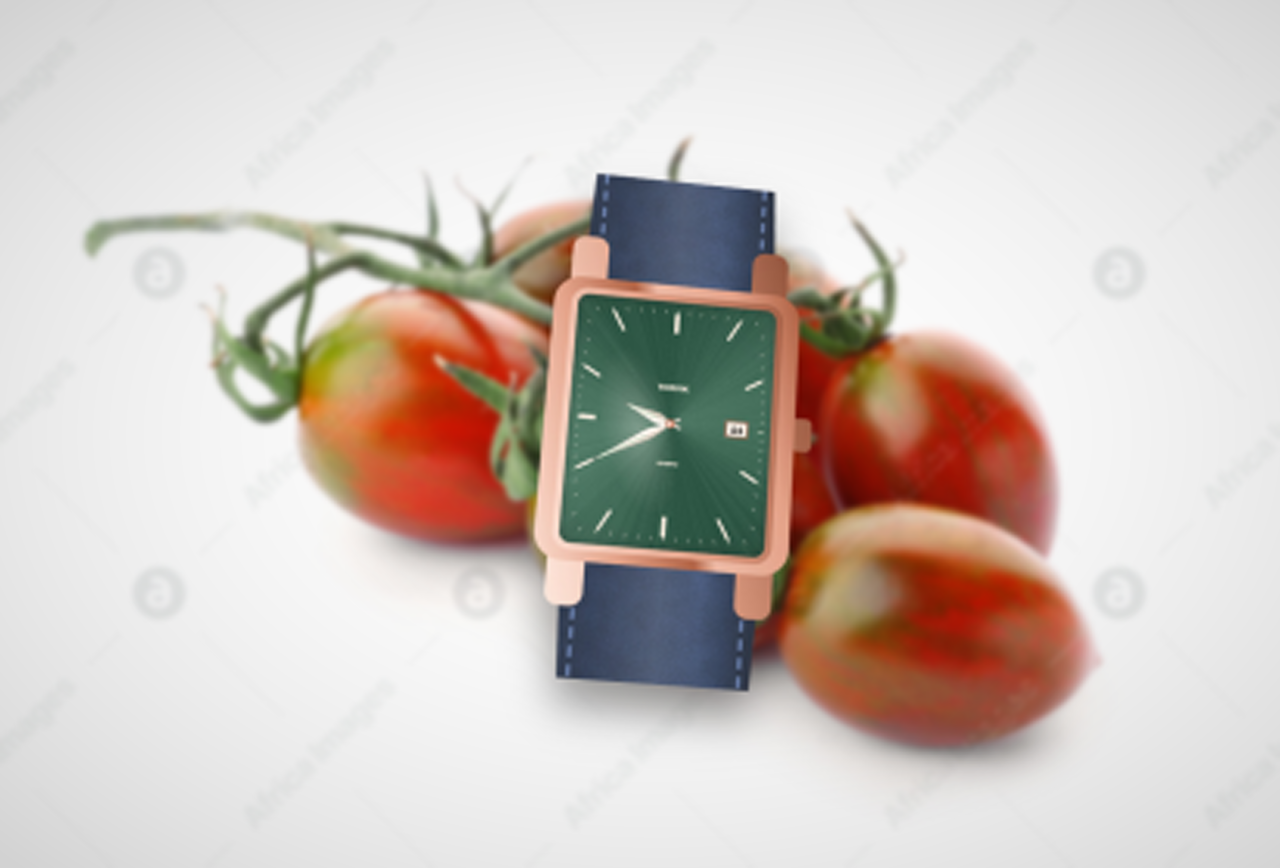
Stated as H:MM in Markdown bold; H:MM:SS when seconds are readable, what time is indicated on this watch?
**9:40**
